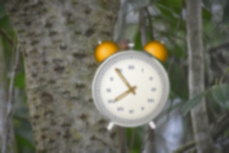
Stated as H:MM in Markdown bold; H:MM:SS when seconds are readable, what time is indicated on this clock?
**7:54**
